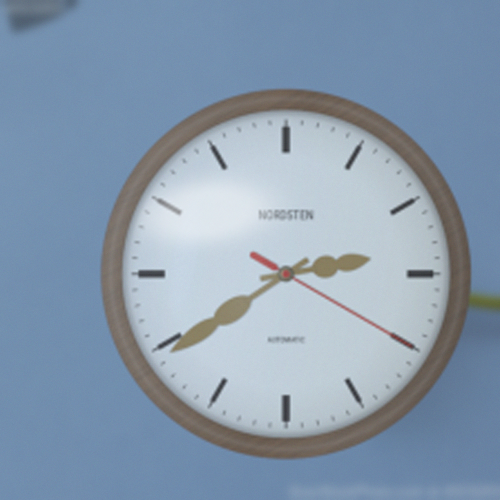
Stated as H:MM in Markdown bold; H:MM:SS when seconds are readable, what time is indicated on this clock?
**2:39:20**
